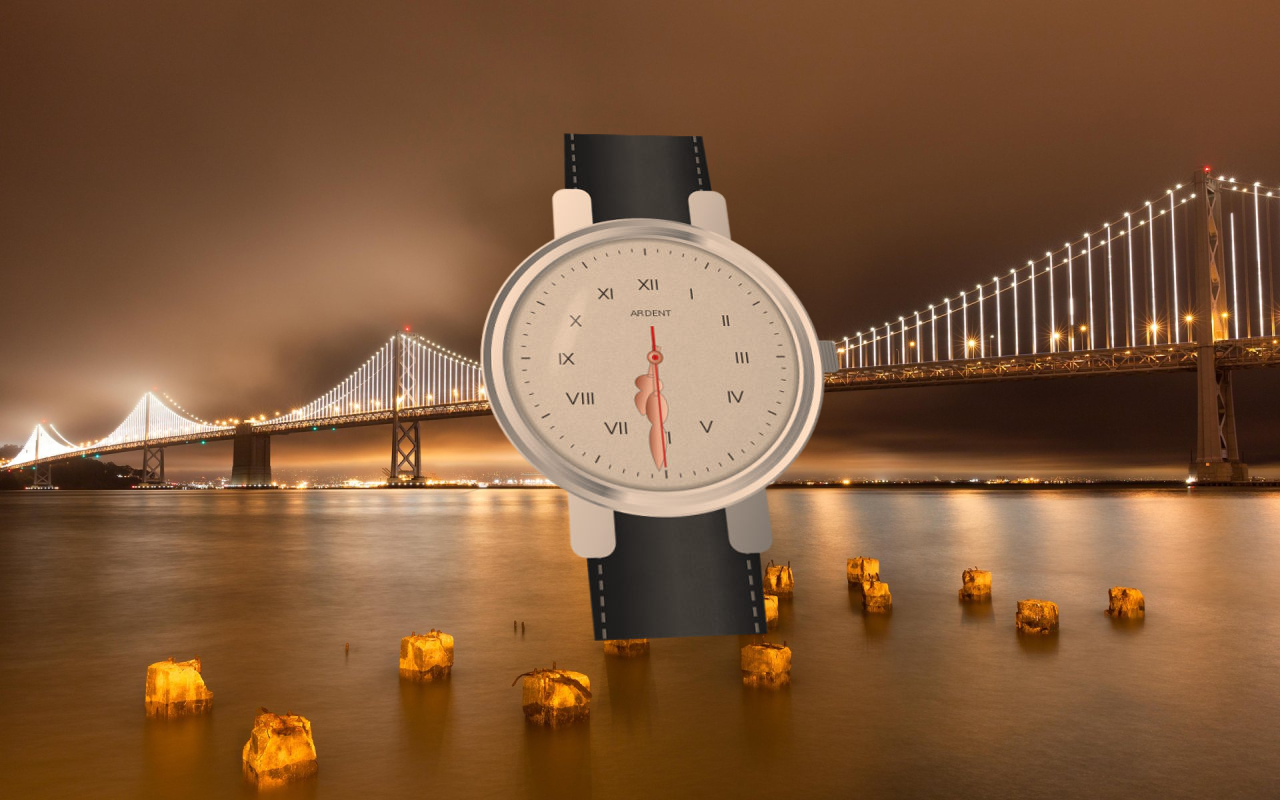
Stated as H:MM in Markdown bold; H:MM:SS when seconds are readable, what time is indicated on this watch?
**6:30:30**
